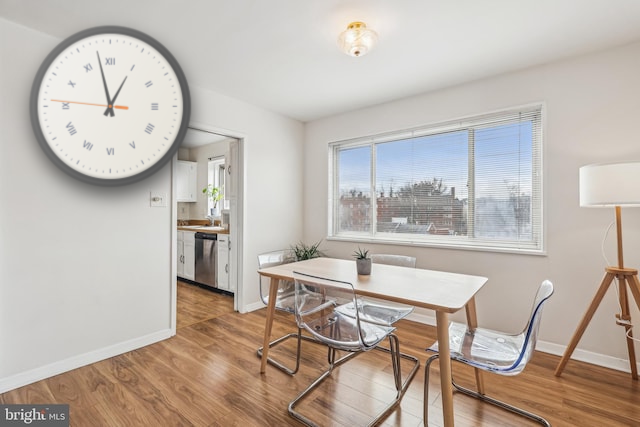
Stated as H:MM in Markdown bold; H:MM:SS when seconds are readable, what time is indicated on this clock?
**12:57:46**
